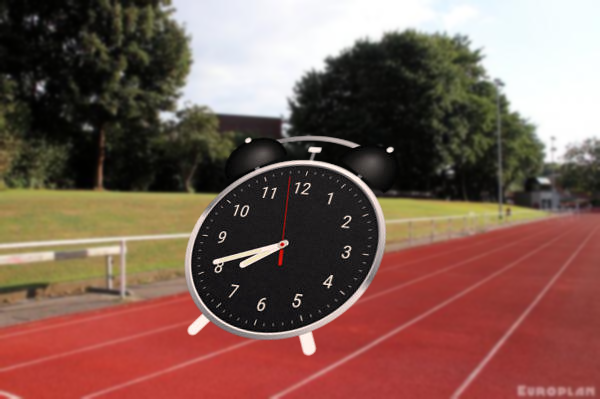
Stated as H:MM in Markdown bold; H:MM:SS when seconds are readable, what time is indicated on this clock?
**7:40:58**
